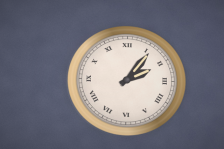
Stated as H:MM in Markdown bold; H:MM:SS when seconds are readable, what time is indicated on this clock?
**2:06**
